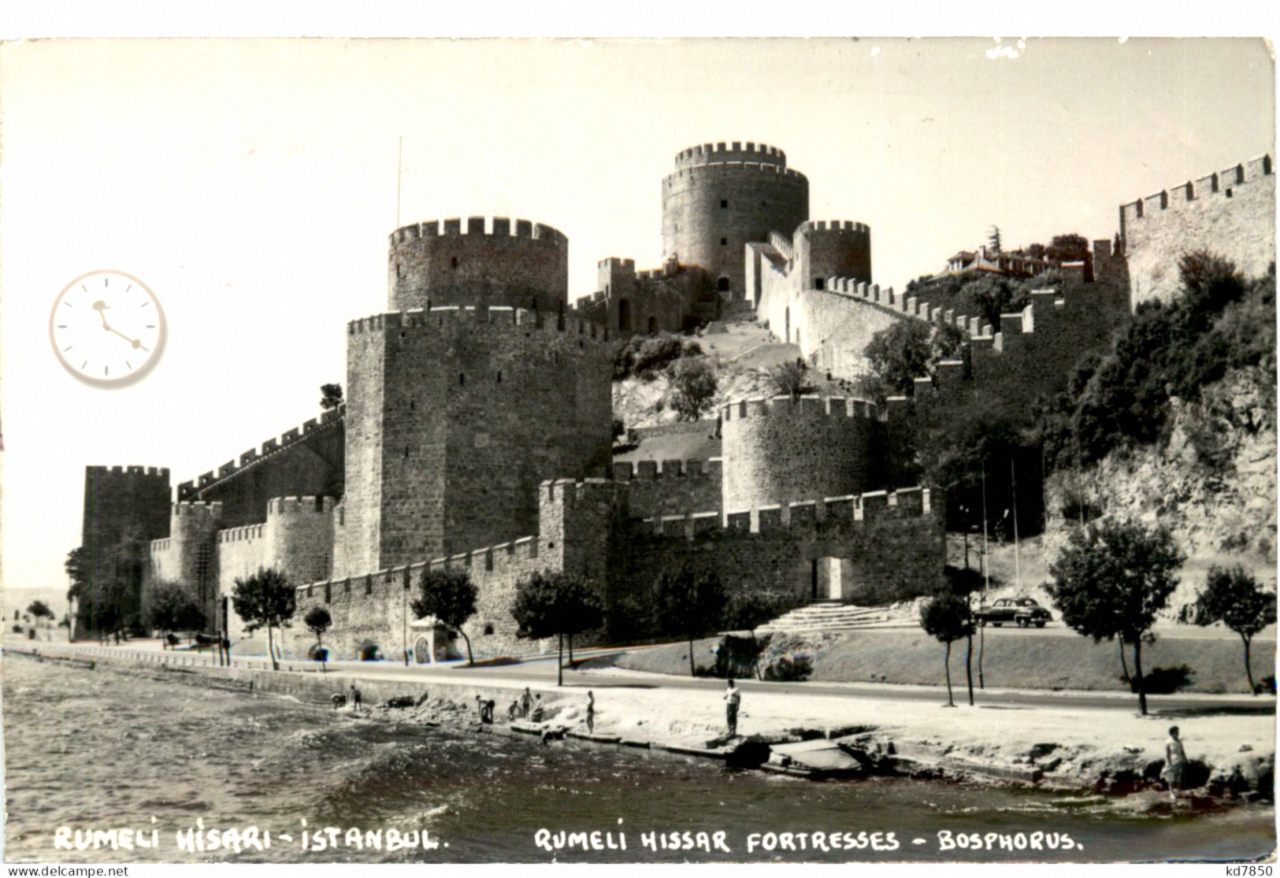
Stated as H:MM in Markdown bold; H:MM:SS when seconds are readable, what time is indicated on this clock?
**11:20**
